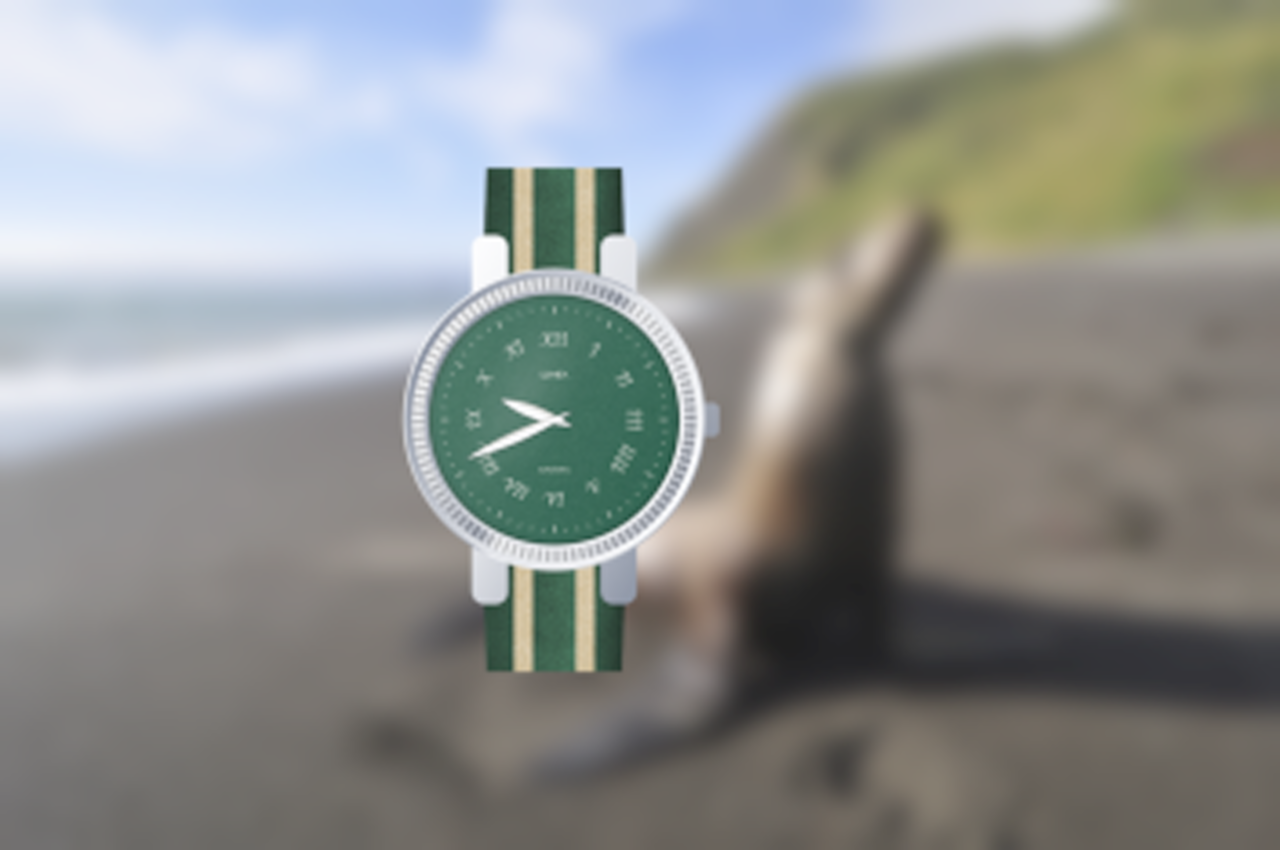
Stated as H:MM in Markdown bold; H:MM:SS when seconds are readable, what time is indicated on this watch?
**9:41**
